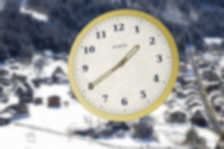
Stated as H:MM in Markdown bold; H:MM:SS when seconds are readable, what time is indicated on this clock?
**1:40**
